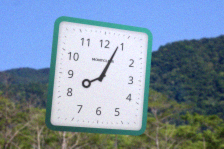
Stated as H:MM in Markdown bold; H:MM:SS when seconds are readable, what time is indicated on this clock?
**8:04**
